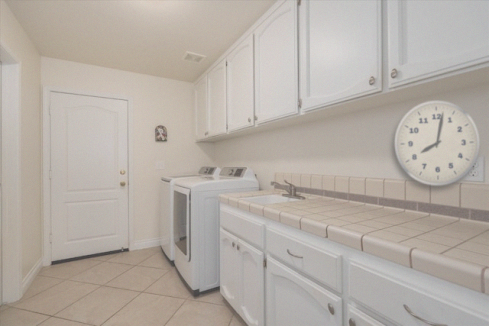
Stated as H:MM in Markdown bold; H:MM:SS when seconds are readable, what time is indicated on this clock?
**8:02**
